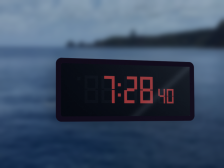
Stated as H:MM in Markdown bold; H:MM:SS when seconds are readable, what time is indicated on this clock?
**7:28:40**
